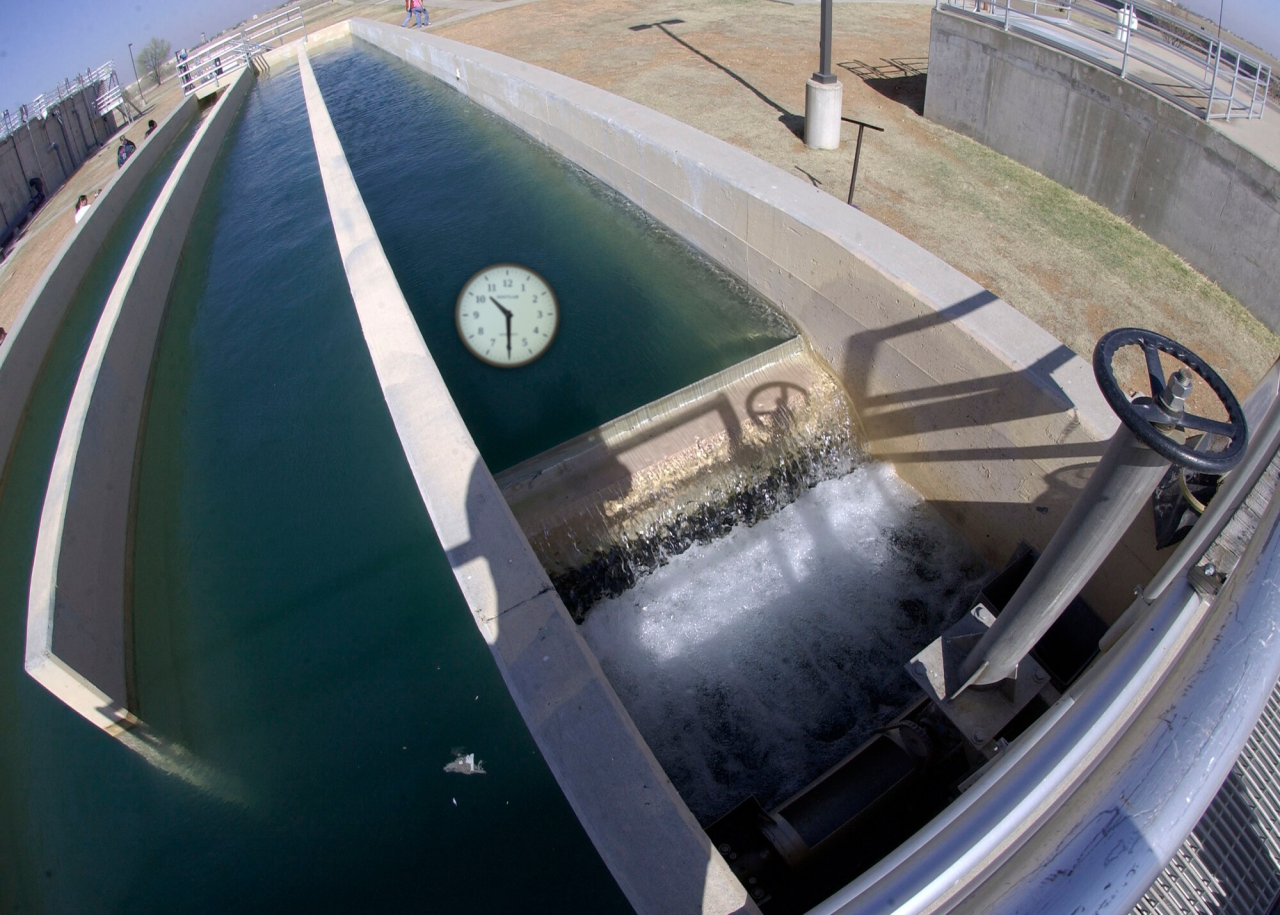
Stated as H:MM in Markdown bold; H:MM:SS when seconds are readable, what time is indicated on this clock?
**10:30**
